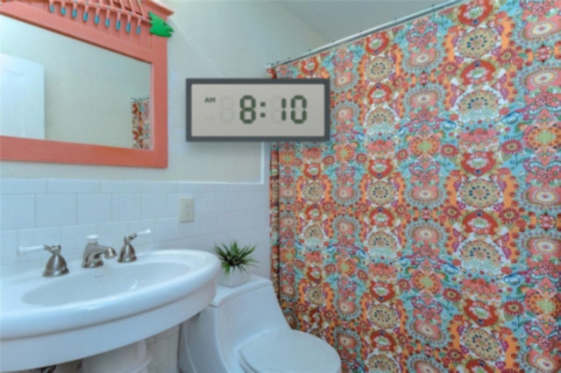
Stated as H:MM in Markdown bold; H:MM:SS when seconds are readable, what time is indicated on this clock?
**8:10**
